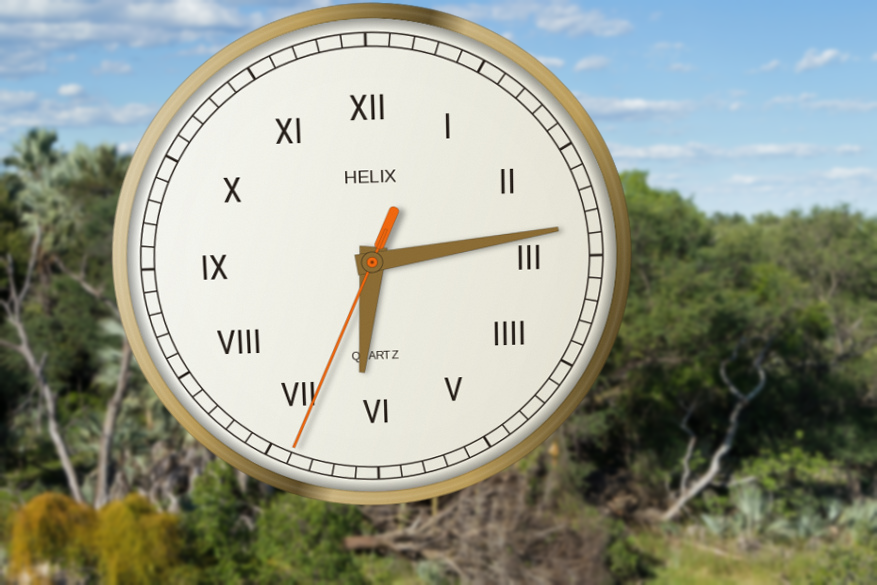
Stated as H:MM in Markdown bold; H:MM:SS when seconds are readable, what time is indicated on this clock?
**6:13:34**
